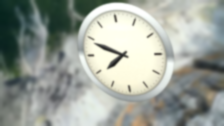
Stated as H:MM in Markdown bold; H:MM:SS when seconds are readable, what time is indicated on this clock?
**7:49**
